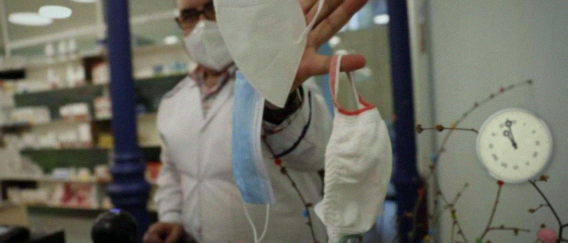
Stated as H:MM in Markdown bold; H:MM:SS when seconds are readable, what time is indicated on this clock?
**10:58**
